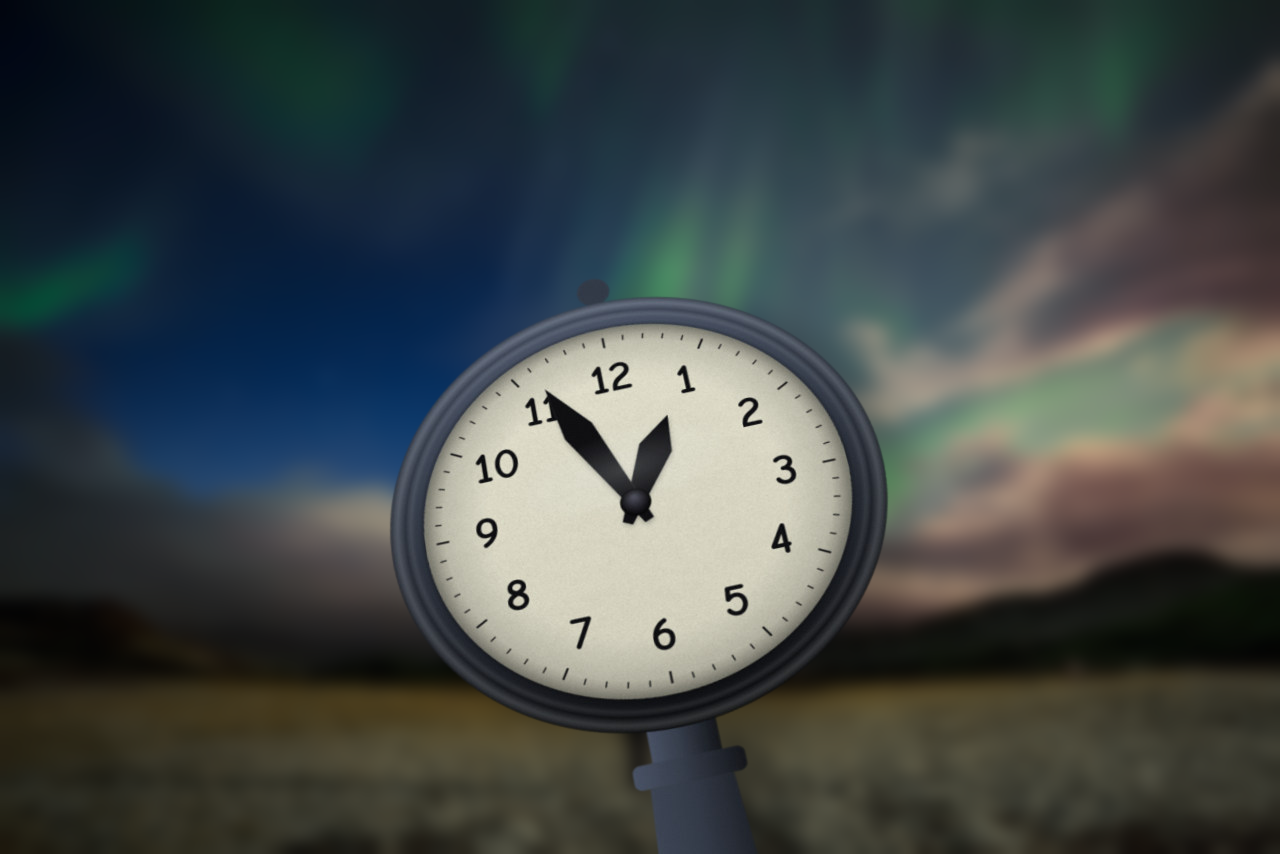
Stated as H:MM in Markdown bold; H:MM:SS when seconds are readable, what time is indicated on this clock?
**12:56**
